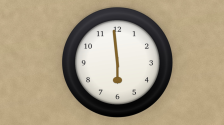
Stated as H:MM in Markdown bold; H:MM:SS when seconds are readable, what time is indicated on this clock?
**5:59**
